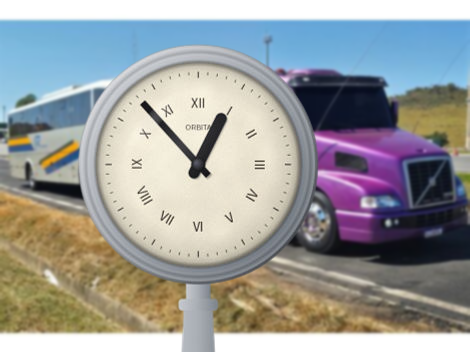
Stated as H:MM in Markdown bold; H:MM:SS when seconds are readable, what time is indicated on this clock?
**12:53**
